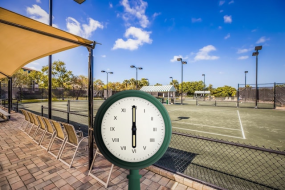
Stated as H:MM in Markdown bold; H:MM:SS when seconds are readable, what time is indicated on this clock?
**6:00**
